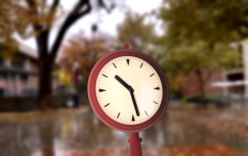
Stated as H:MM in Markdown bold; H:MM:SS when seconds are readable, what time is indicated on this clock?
**10:28**
